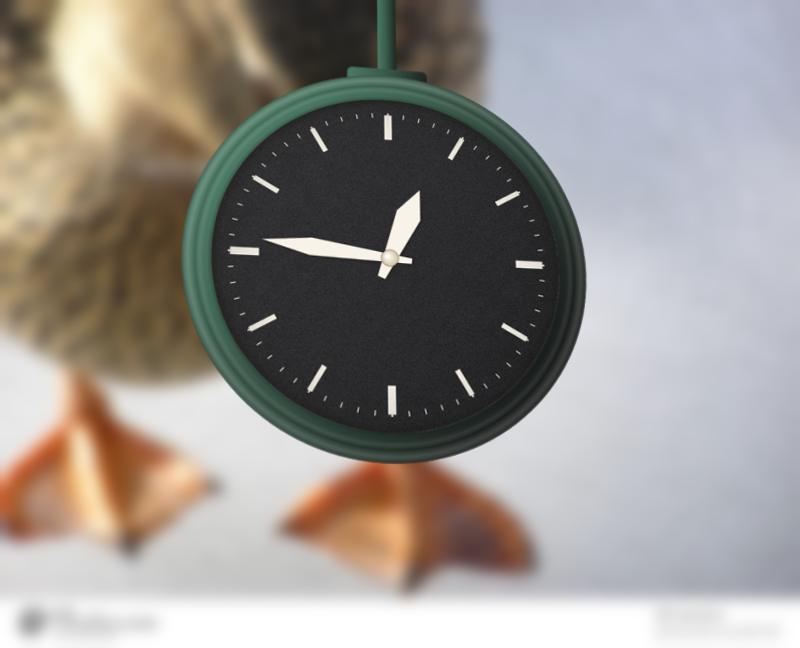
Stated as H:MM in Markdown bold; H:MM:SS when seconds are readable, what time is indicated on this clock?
**12:46**
